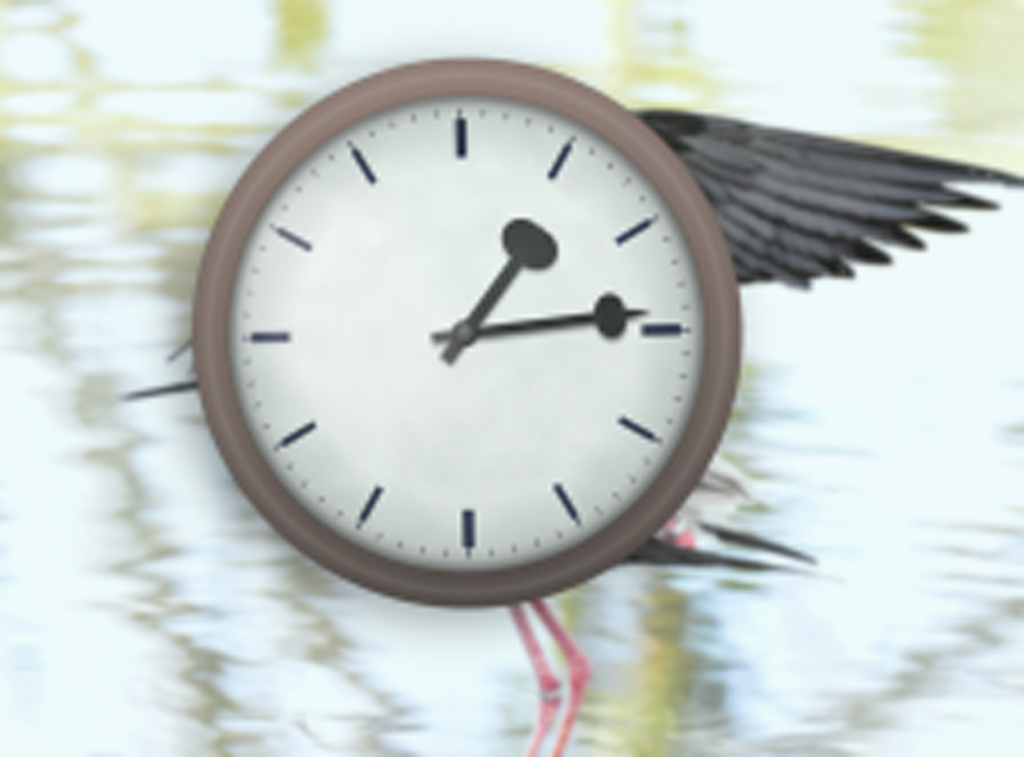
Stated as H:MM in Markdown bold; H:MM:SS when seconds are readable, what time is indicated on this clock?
**1:14**
